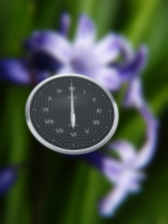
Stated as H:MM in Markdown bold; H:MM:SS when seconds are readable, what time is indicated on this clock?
**6:00**
